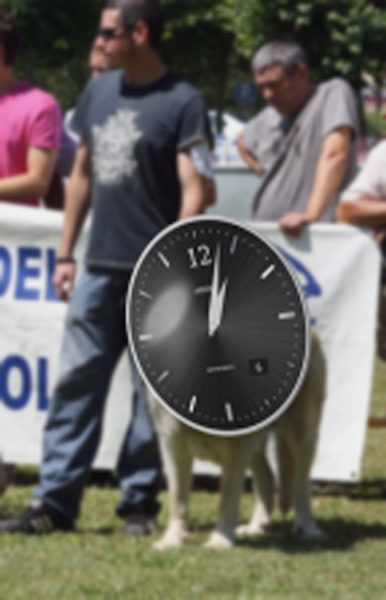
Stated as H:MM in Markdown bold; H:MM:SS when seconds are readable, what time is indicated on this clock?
**1:03**
